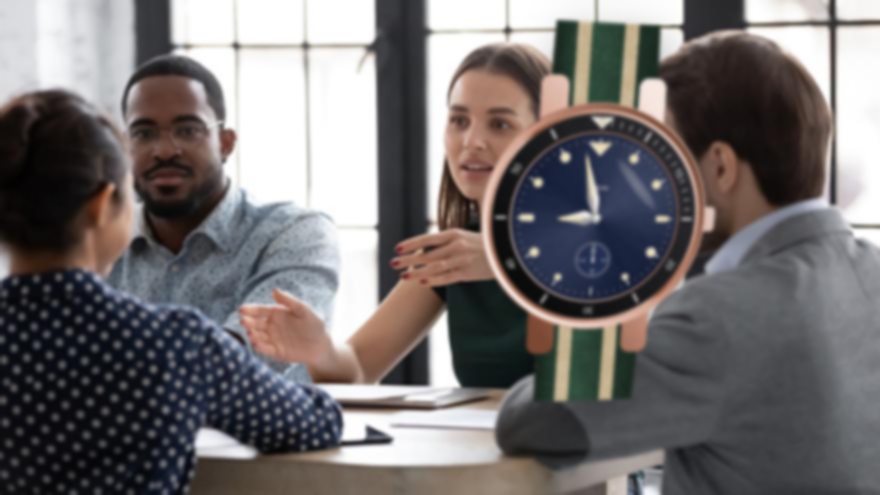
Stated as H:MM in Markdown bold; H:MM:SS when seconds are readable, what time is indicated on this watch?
**8:58**
